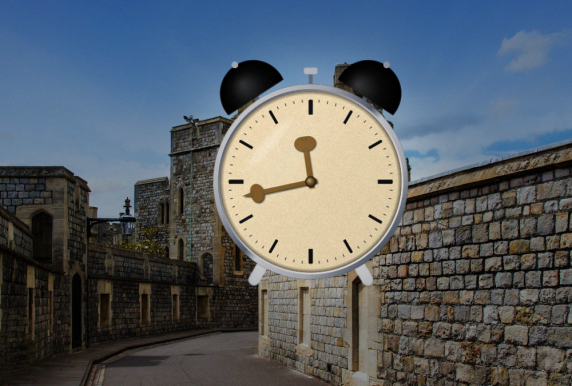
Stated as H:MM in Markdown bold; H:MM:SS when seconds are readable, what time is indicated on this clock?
**11:43**
